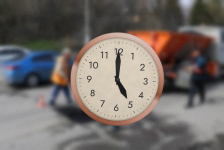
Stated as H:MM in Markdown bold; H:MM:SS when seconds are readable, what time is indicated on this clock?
**5:00**
